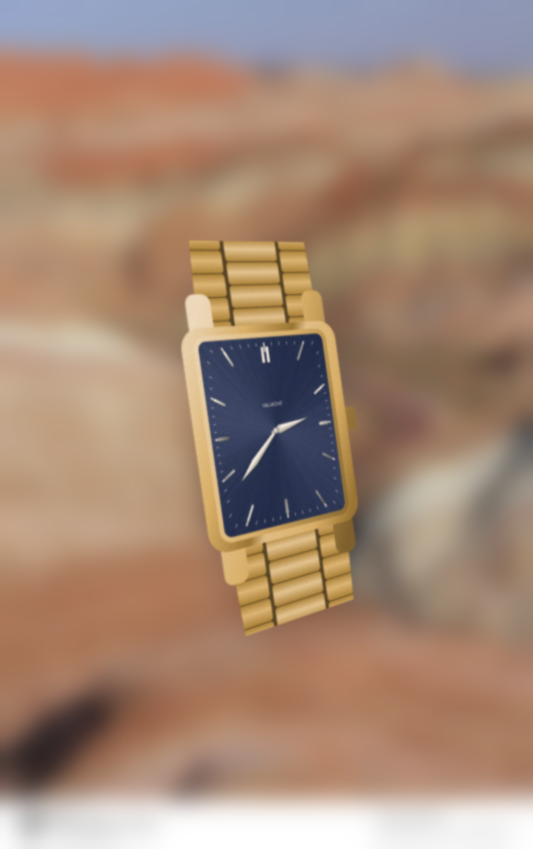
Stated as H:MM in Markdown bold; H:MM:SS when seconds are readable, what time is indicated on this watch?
**2:38**
